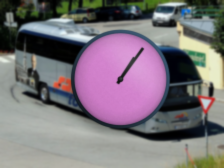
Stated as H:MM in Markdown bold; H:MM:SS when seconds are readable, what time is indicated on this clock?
**1:06**
